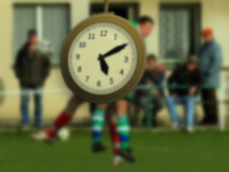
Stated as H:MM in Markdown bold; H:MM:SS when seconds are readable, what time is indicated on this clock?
**5:10**
